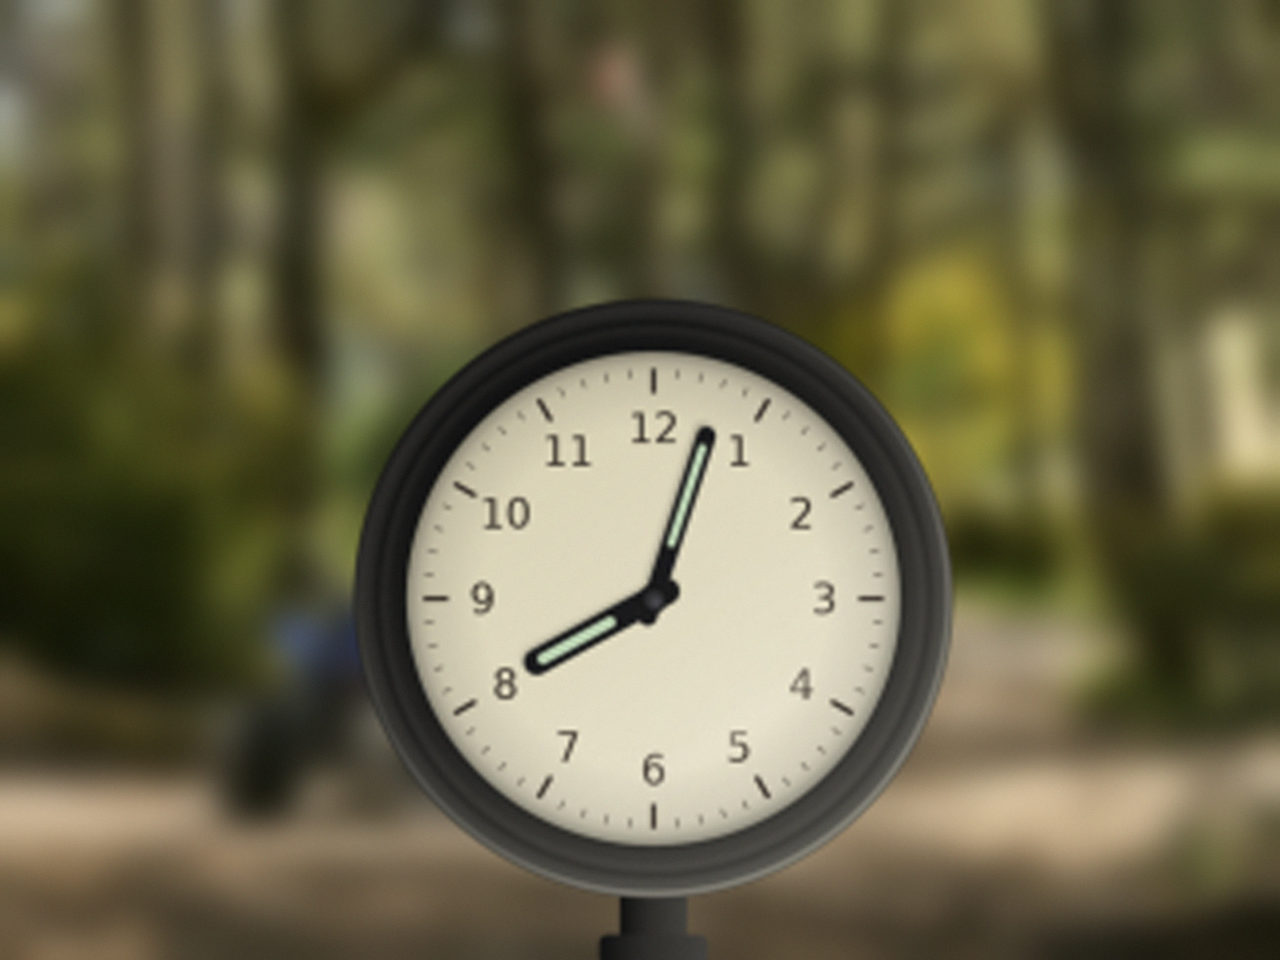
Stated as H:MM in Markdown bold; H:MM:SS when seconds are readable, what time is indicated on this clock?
**8:03**
